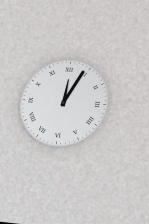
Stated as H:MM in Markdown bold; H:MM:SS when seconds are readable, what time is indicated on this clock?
**12:04**
